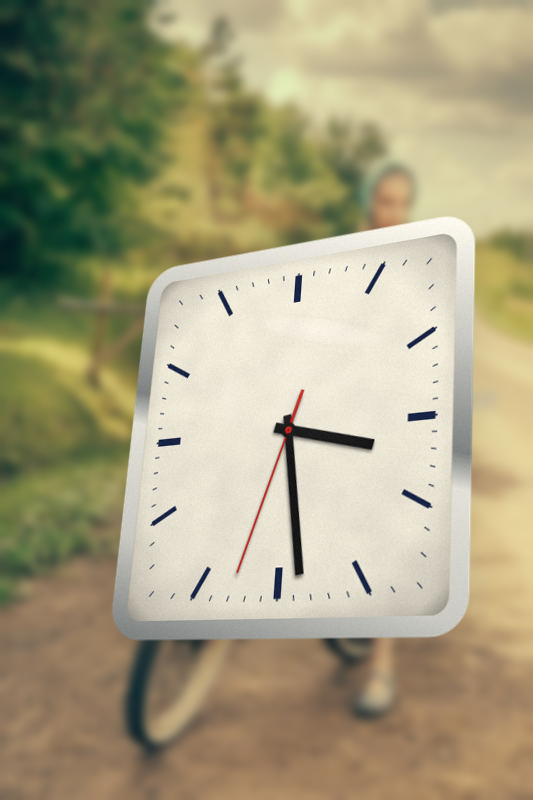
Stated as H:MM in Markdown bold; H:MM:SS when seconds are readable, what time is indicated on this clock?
**3:28:33**
